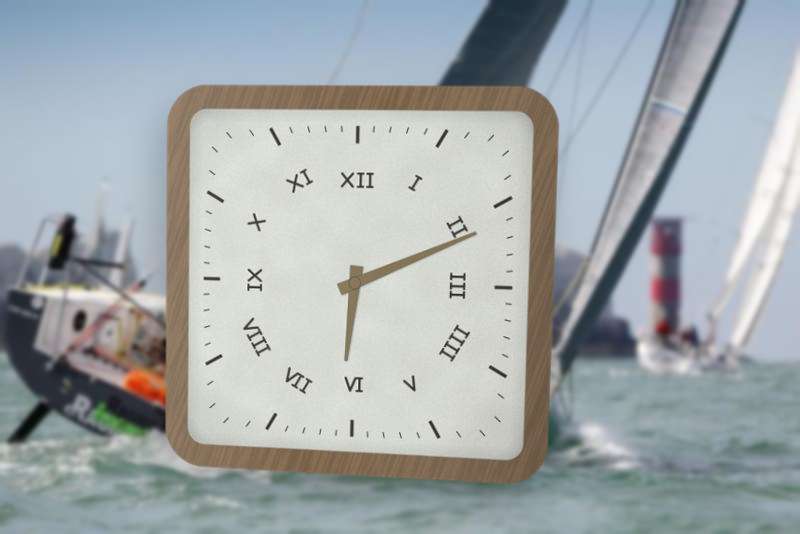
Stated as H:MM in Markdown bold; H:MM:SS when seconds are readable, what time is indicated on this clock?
**6:11**
